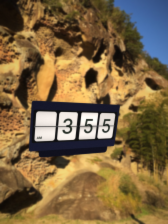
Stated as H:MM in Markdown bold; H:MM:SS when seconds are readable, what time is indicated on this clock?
**3:55**
